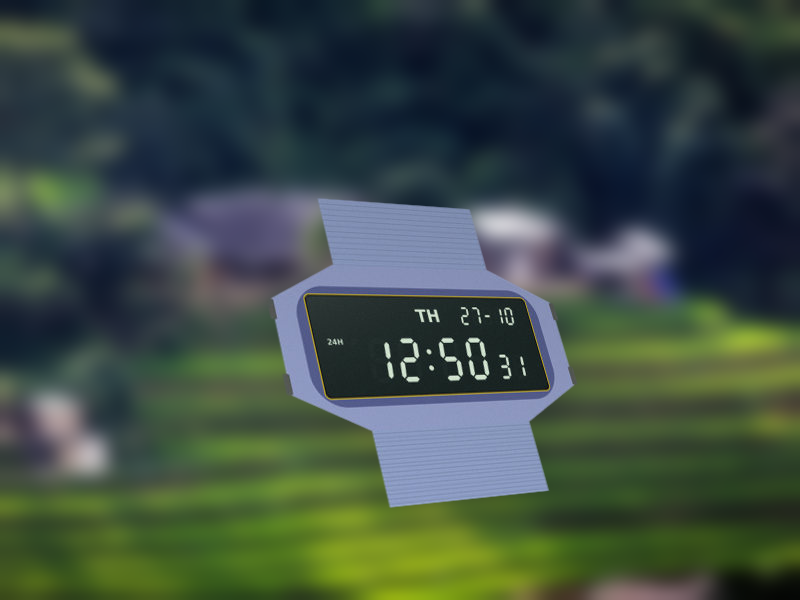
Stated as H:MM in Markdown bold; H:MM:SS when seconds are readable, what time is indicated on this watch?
**12:50:31**
